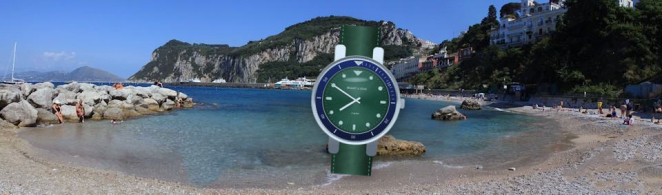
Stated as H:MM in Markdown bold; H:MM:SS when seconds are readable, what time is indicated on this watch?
**7:50**
